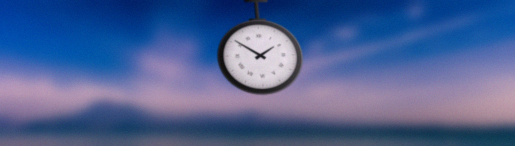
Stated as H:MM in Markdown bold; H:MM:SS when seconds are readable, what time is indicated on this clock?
**1:51**
